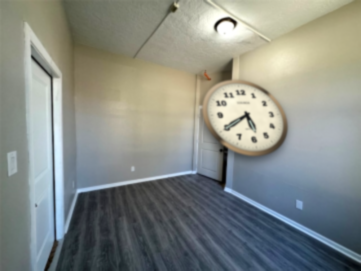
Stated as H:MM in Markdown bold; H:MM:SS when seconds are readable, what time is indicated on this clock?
**5:40**
